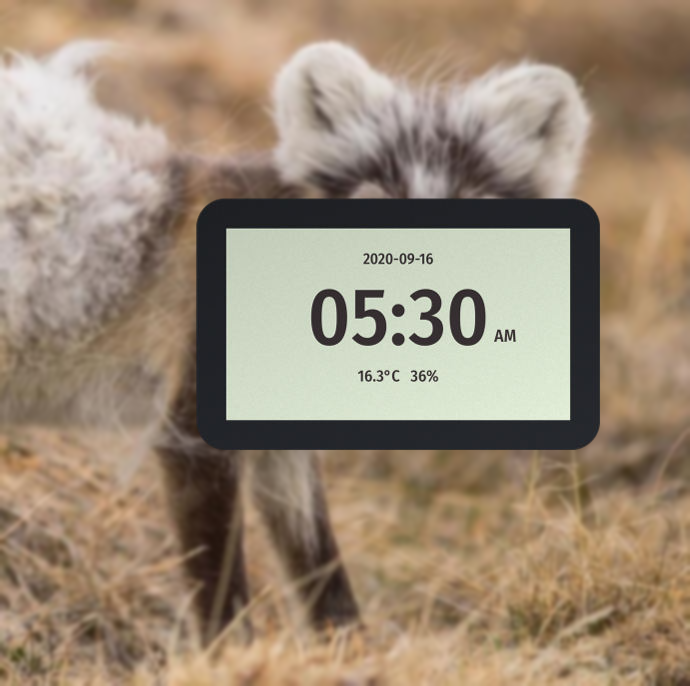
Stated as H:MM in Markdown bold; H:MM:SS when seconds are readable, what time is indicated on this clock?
**5:30**
